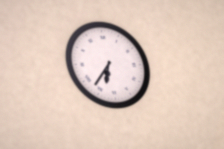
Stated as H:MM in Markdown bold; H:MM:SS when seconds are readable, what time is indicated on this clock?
**6:37**
